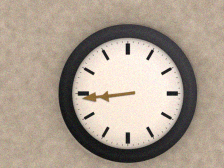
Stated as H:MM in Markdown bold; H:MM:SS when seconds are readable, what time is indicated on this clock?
**8:44**
